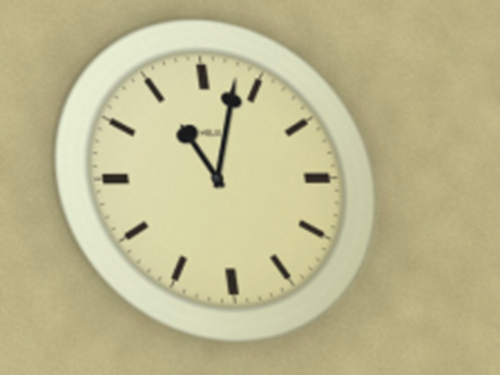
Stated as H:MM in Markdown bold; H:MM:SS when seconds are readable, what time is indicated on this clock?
**11:03**
